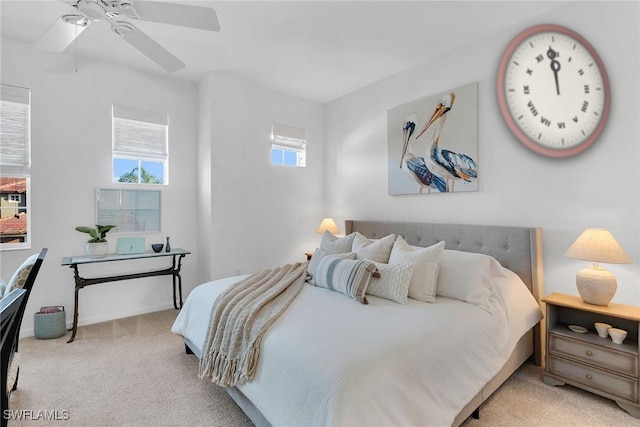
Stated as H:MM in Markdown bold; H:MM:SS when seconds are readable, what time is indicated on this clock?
**11:59**
